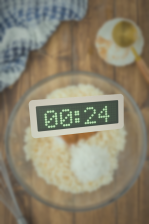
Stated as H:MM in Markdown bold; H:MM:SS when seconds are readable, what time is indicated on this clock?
**0:24**
